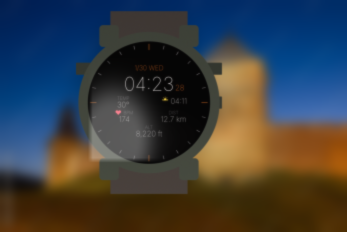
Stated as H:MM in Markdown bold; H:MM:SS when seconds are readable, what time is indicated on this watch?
**4:23**
